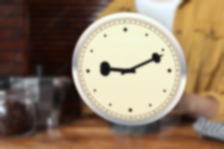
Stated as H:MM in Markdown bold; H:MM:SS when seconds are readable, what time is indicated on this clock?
**9:11**
